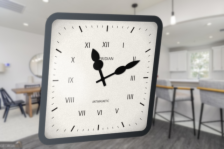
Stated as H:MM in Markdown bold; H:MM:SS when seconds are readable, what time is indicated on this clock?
**11:11**
